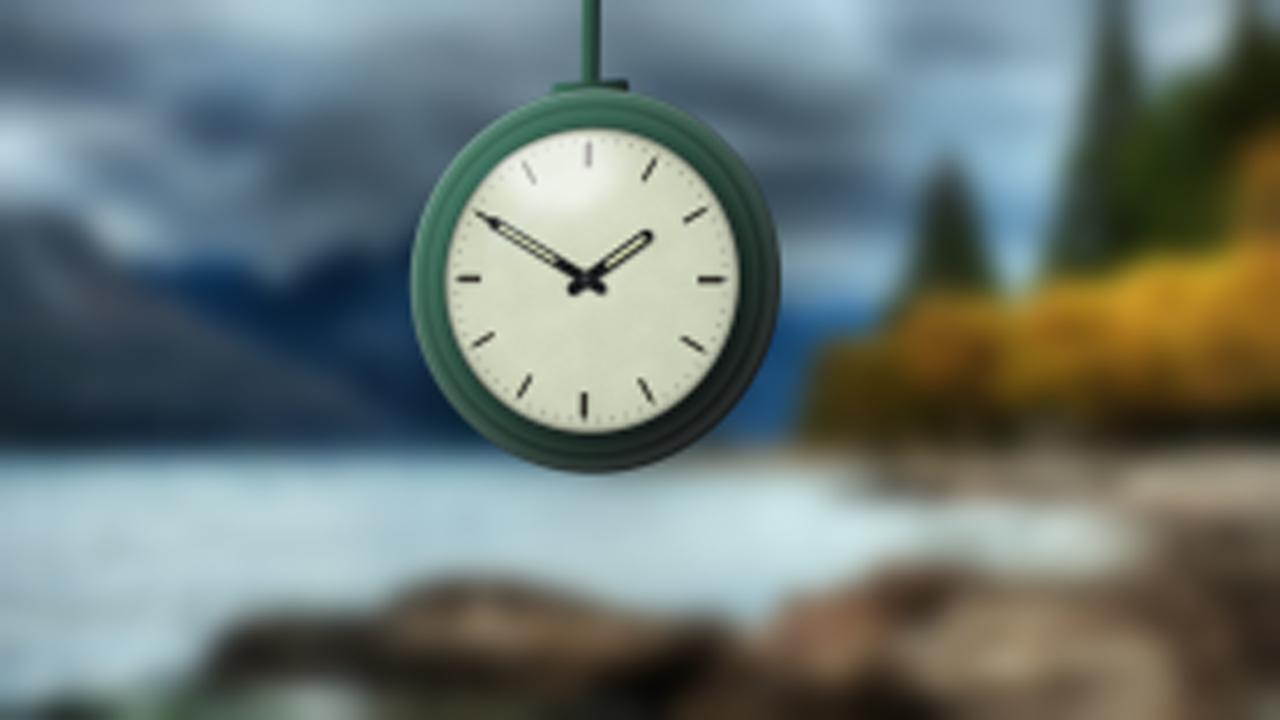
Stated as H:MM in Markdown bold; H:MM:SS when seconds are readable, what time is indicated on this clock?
**1:50**
